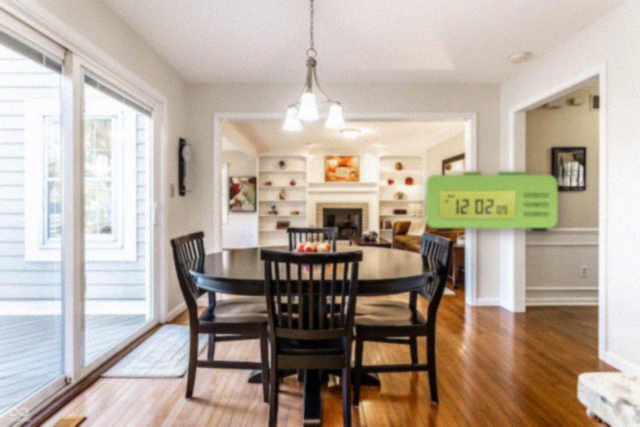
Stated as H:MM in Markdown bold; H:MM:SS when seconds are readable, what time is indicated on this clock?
**12:02**
